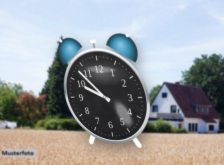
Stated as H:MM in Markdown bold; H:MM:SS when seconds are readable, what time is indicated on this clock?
**9:53**
